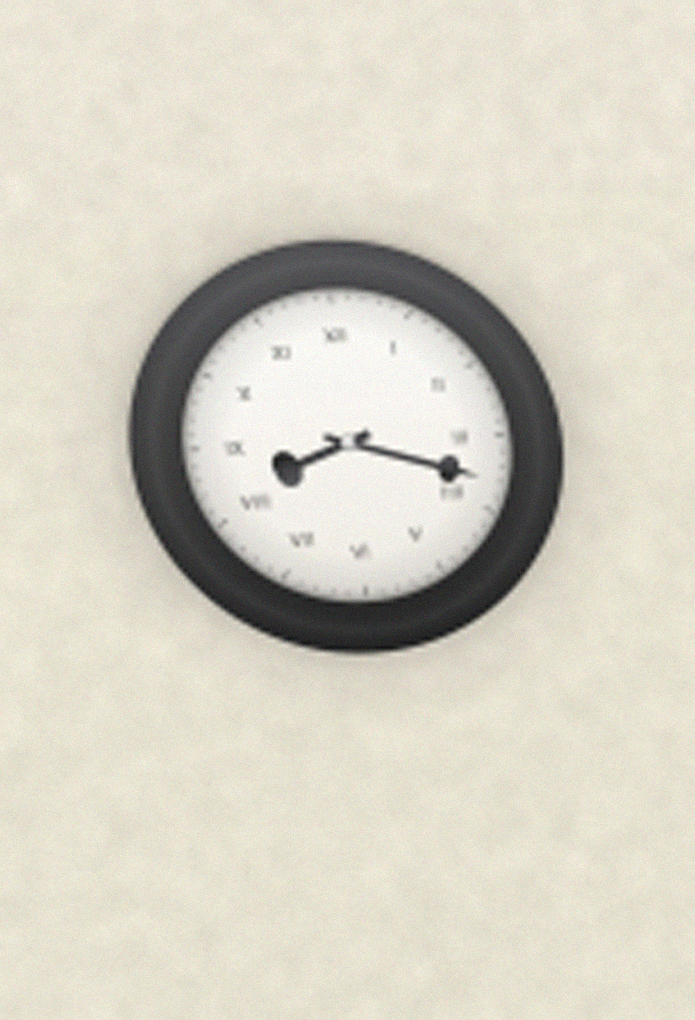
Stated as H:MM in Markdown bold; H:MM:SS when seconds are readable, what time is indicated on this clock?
**8:18**
